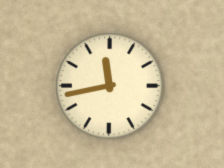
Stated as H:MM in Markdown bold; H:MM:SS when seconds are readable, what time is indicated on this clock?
**11:43**
